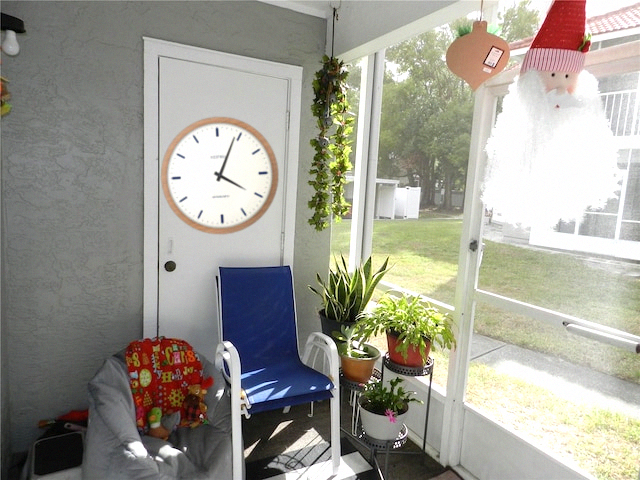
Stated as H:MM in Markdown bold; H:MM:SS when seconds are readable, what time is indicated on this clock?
**4:04**
